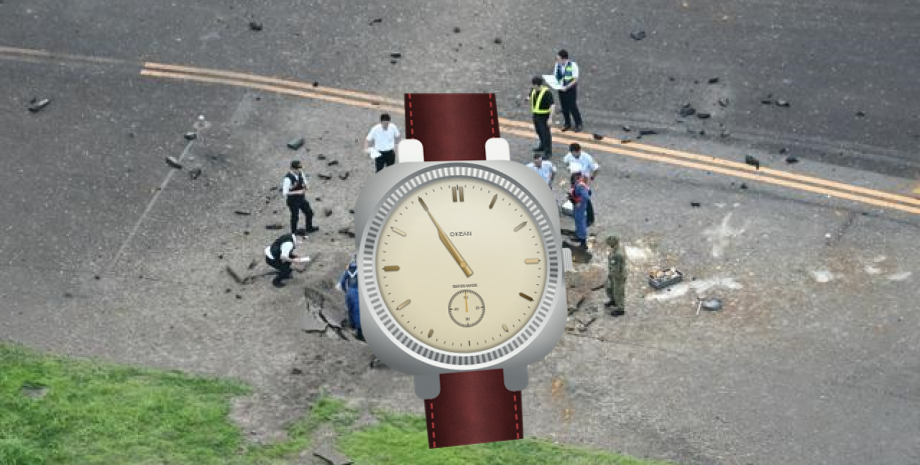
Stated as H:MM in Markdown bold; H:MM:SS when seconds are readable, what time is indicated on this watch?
**10:55**
